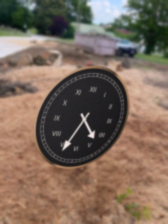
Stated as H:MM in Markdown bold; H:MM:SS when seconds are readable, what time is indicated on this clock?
**4:34**
